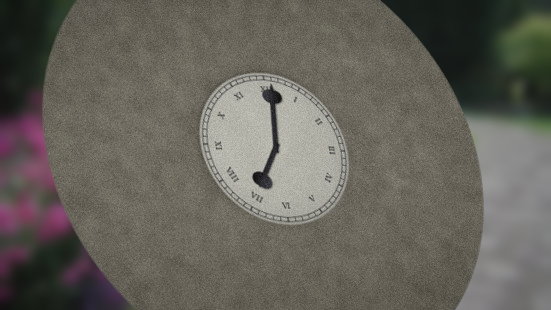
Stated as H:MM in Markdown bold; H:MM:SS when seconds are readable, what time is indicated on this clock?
**7:01**
